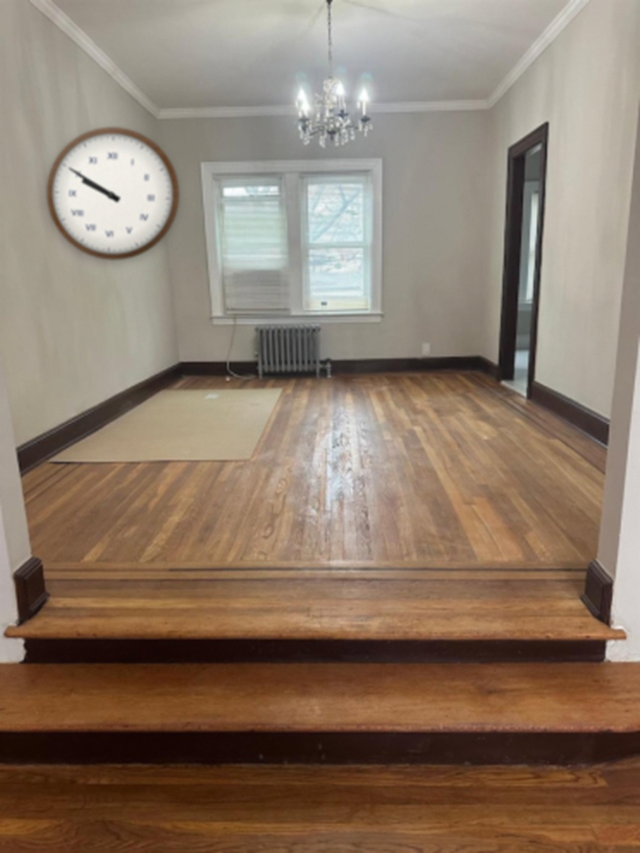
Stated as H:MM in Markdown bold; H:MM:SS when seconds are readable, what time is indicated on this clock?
**9:50**
